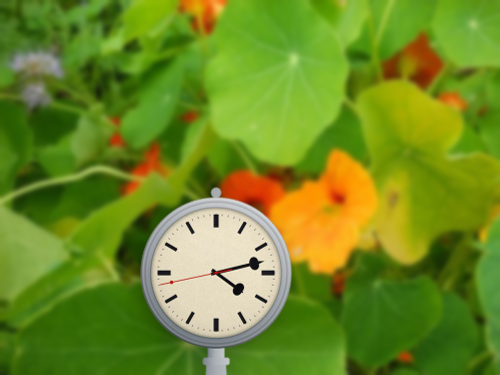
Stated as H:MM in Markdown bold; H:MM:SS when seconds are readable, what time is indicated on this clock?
**4:12:43**
